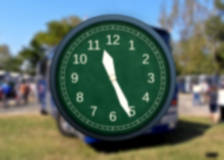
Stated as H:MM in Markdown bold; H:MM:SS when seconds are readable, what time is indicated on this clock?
**11:26**
